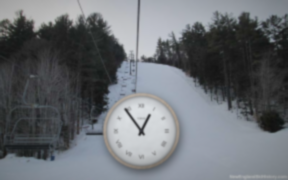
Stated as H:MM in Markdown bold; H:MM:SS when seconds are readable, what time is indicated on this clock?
**12:54**
